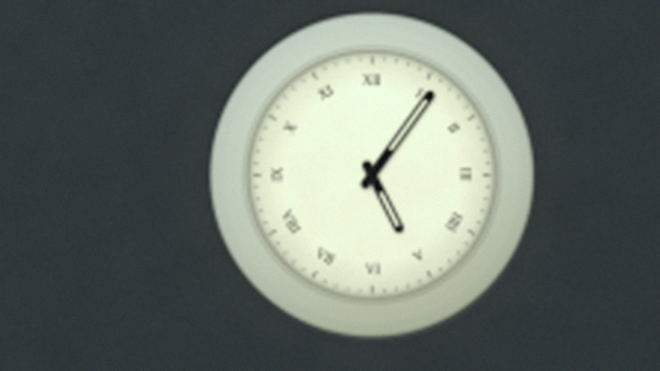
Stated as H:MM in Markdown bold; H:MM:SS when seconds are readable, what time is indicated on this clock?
**5:06**
